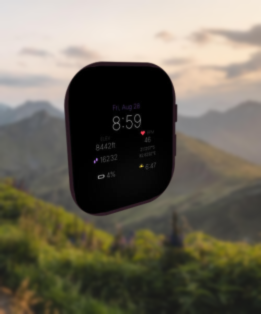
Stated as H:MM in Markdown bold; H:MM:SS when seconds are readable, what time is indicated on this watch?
**8:59**
